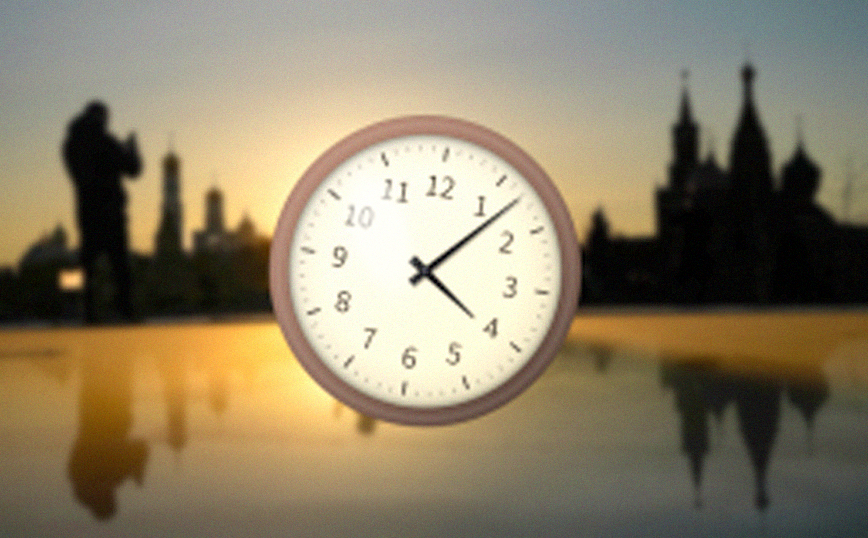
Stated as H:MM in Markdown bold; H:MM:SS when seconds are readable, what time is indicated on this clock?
**4:07**
